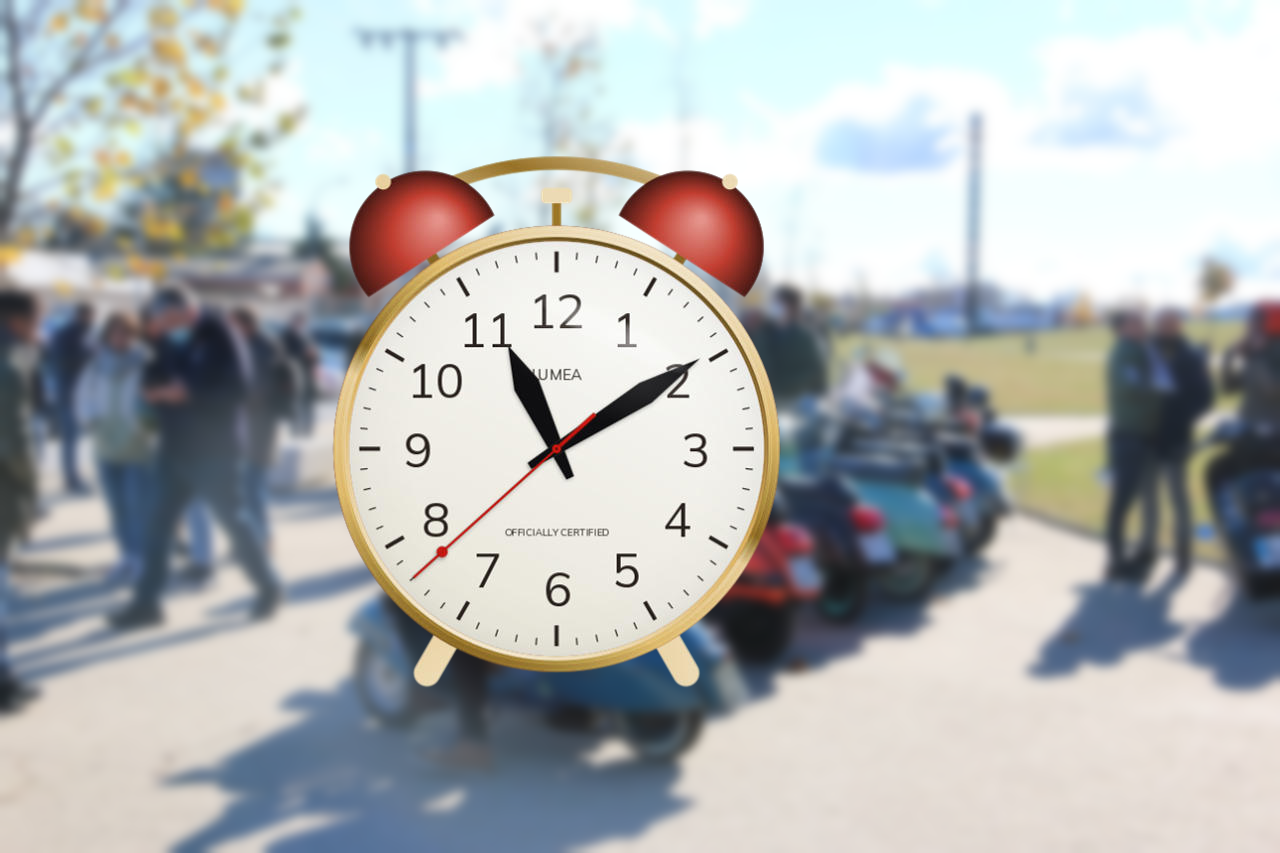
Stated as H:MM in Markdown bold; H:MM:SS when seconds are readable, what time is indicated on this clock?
**11:09:38**
